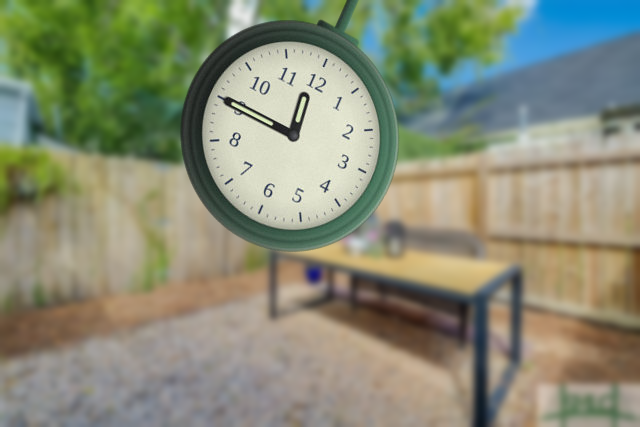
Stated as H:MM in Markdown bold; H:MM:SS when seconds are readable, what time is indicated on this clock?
**11:45**
